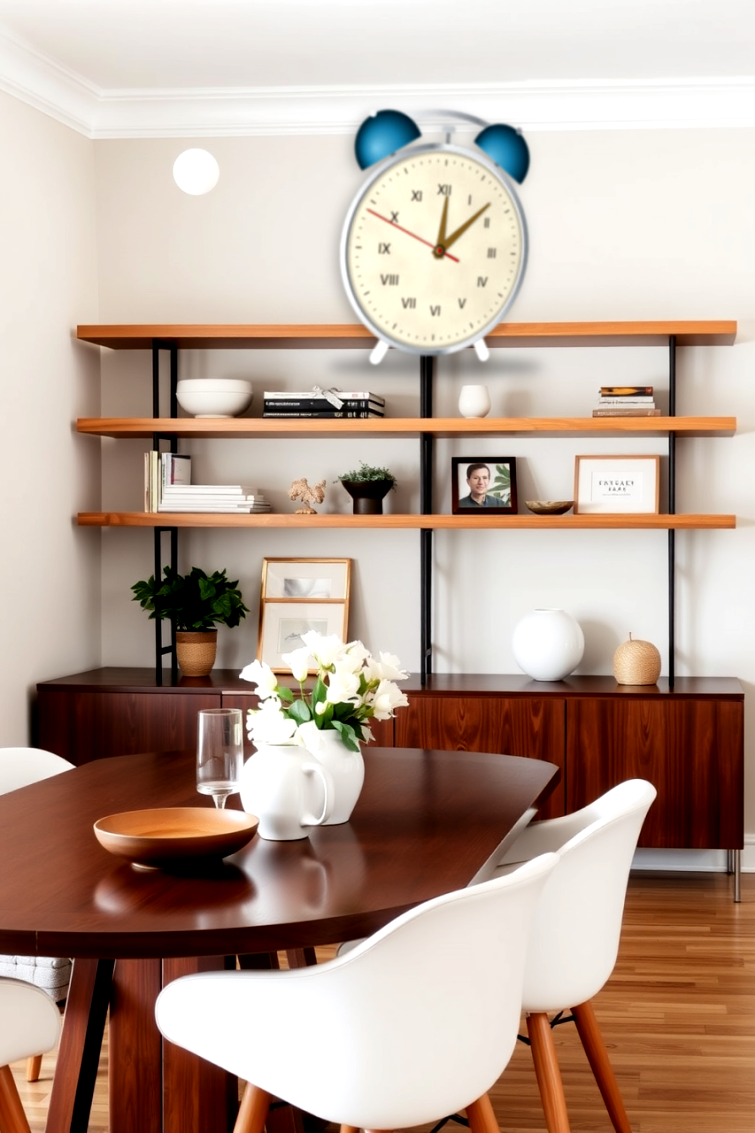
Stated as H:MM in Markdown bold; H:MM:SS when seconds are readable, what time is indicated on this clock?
**12:07:49**
